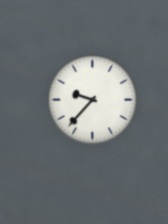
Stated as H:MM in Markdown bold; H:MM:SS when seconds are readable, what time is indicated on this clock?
**9:37**
